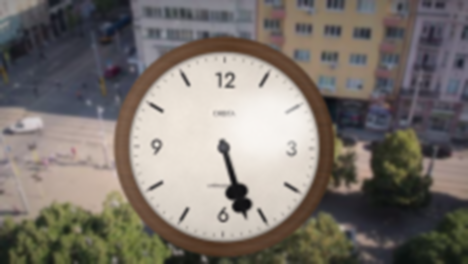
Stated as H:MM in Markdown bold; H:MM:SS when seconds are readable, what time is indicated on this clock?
**5:27**
